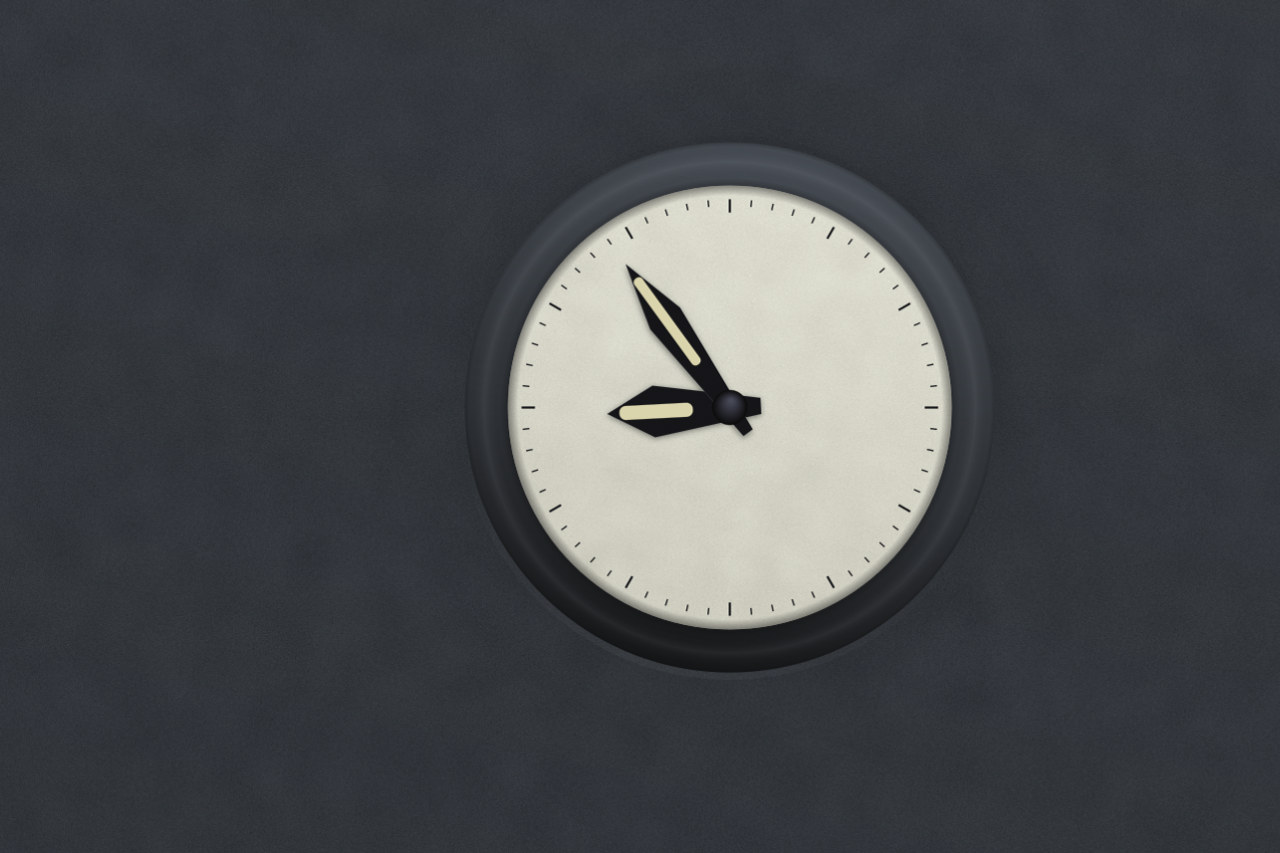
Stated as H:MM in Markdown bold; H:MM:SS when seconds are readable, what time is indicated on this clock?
**8:54**
